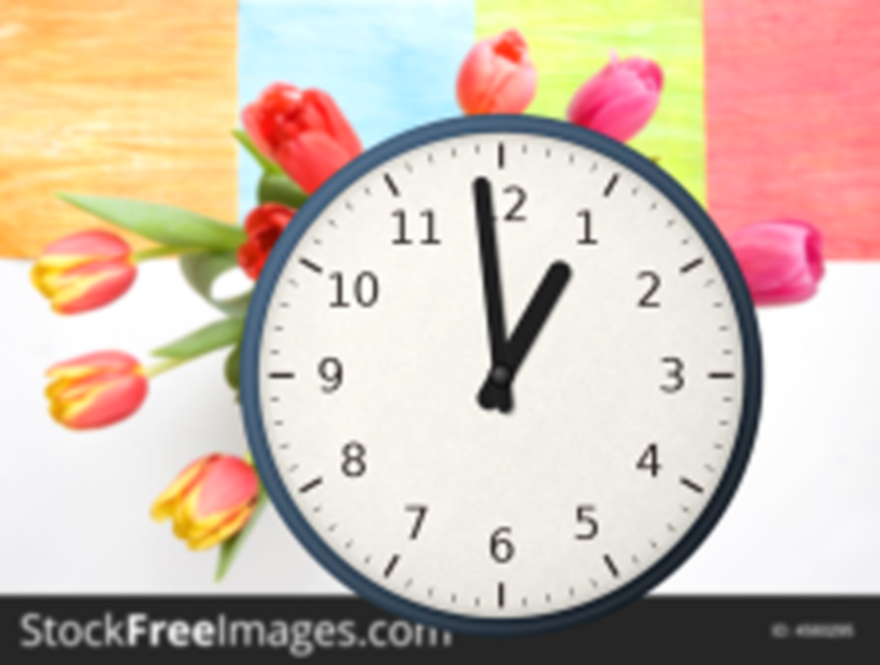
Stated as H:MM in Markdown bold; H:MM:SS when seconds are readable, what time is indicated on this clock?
**12:59**
